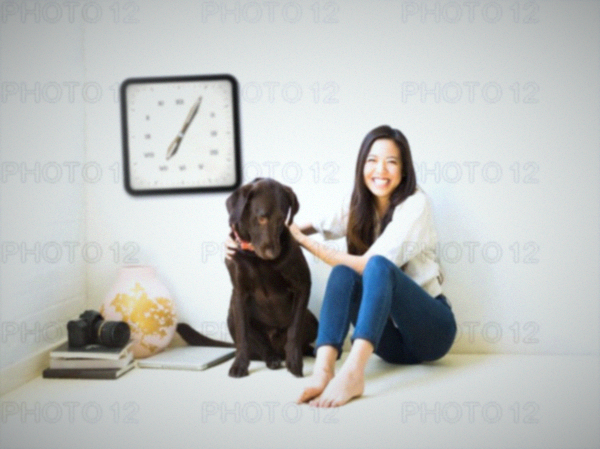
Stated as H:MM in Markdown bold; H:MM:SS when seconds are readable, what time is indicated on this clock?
**7:05**
